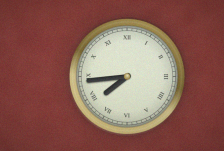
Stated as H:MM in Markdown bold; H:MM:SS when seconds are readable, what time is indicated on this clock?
**7:44**
